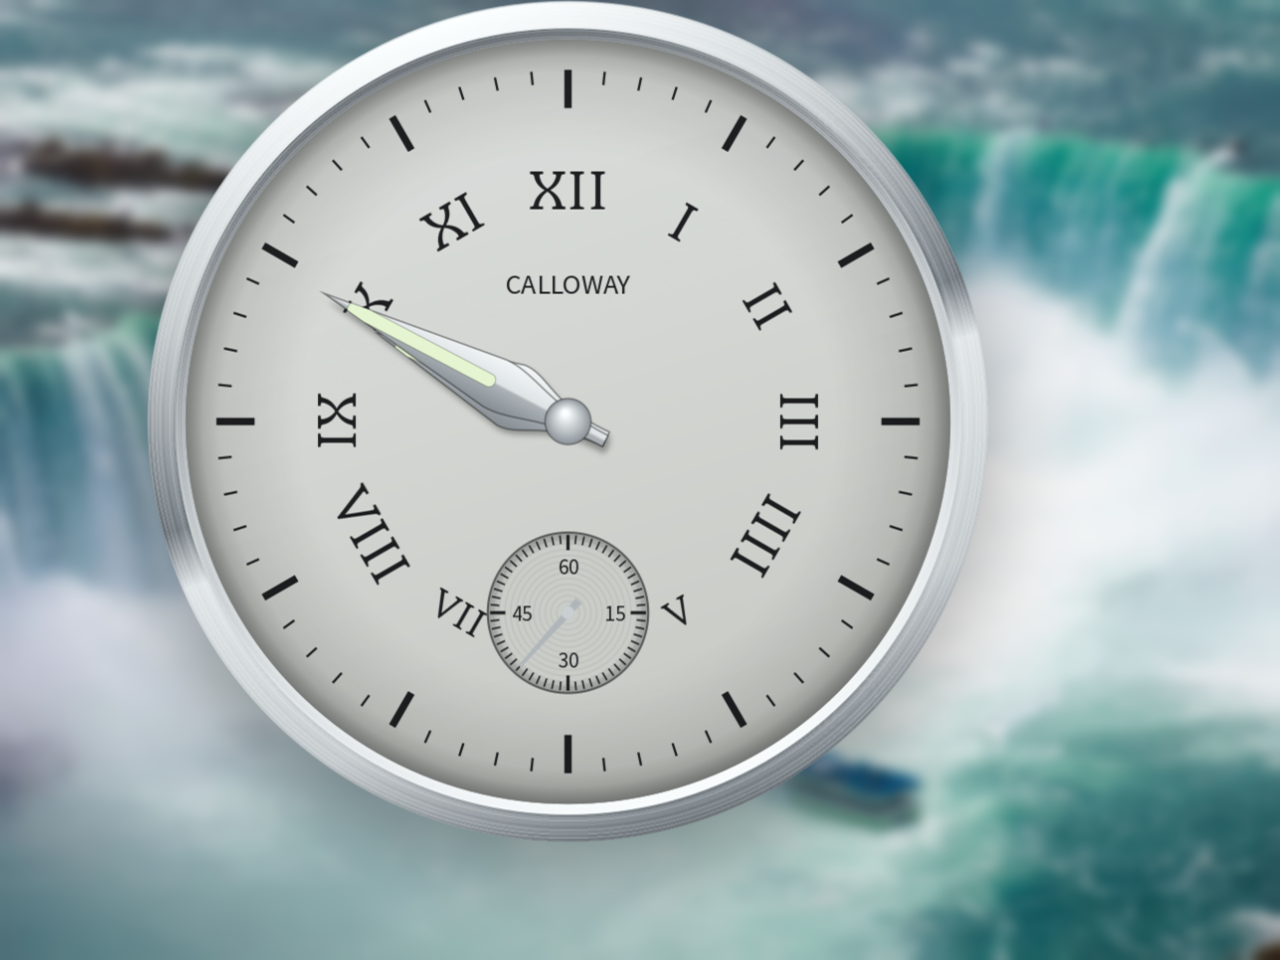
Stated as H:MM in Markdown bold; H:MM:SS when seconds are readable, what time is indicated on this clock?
**9:49:37**
